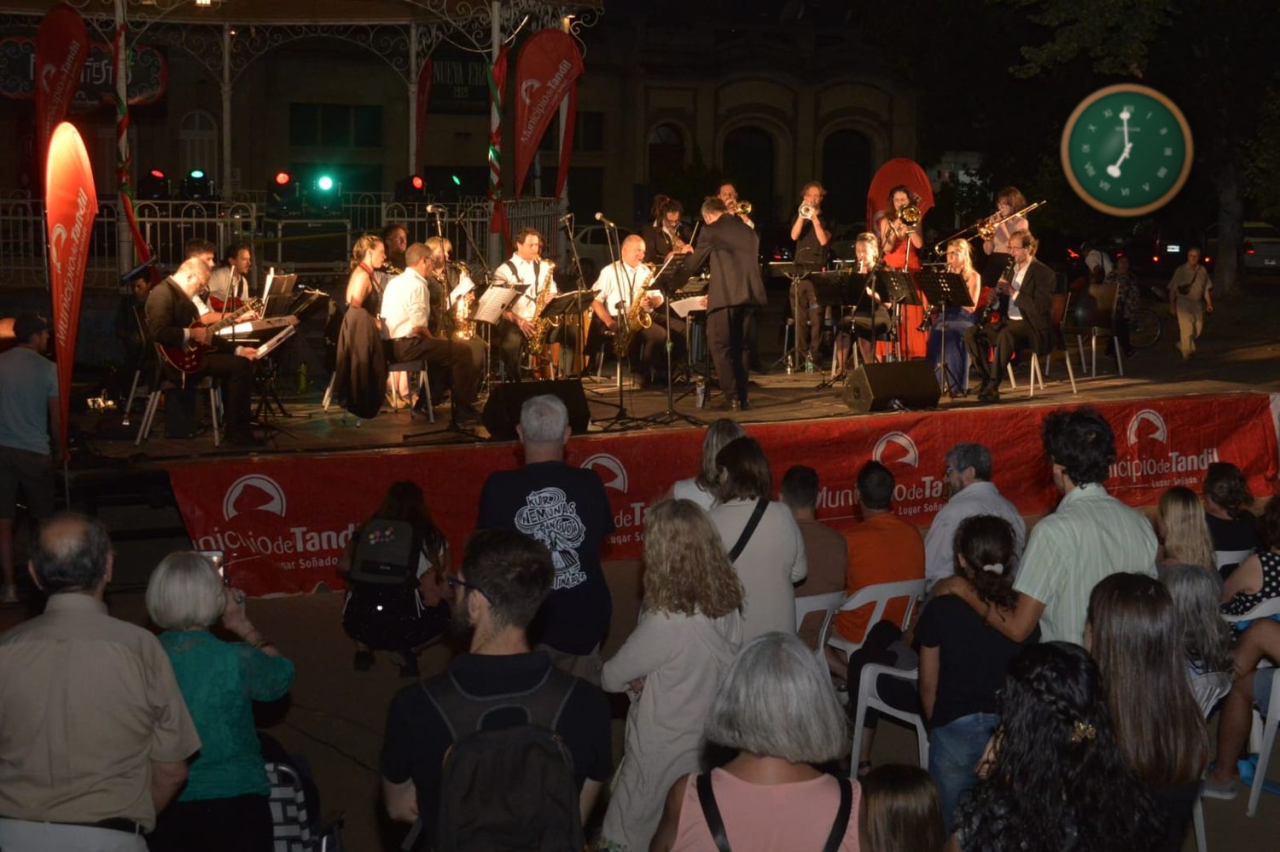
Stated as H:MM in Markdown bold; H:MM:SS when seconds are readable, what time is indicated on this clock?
**6:59**
